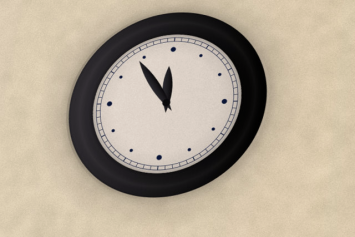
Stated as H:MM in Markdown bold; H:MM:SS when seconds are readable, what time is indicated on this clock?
**11:54**
